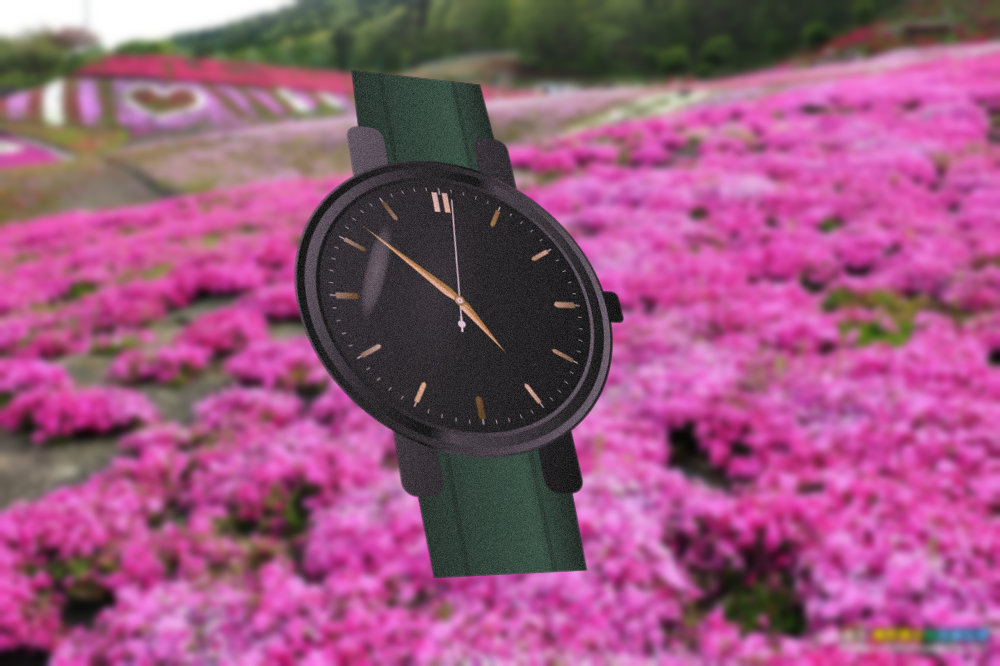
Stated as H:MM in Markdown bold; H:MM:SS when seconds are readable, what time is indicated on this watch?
**4:52:01**
